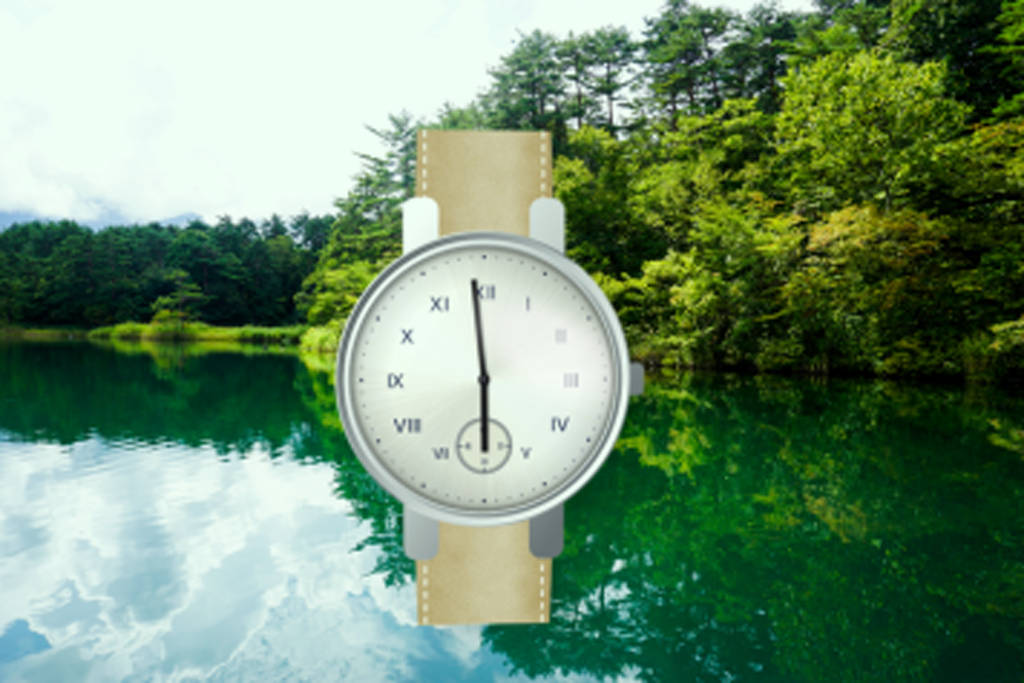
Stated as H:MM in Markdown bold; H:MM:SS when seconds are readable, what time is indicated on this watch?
**5:59**
